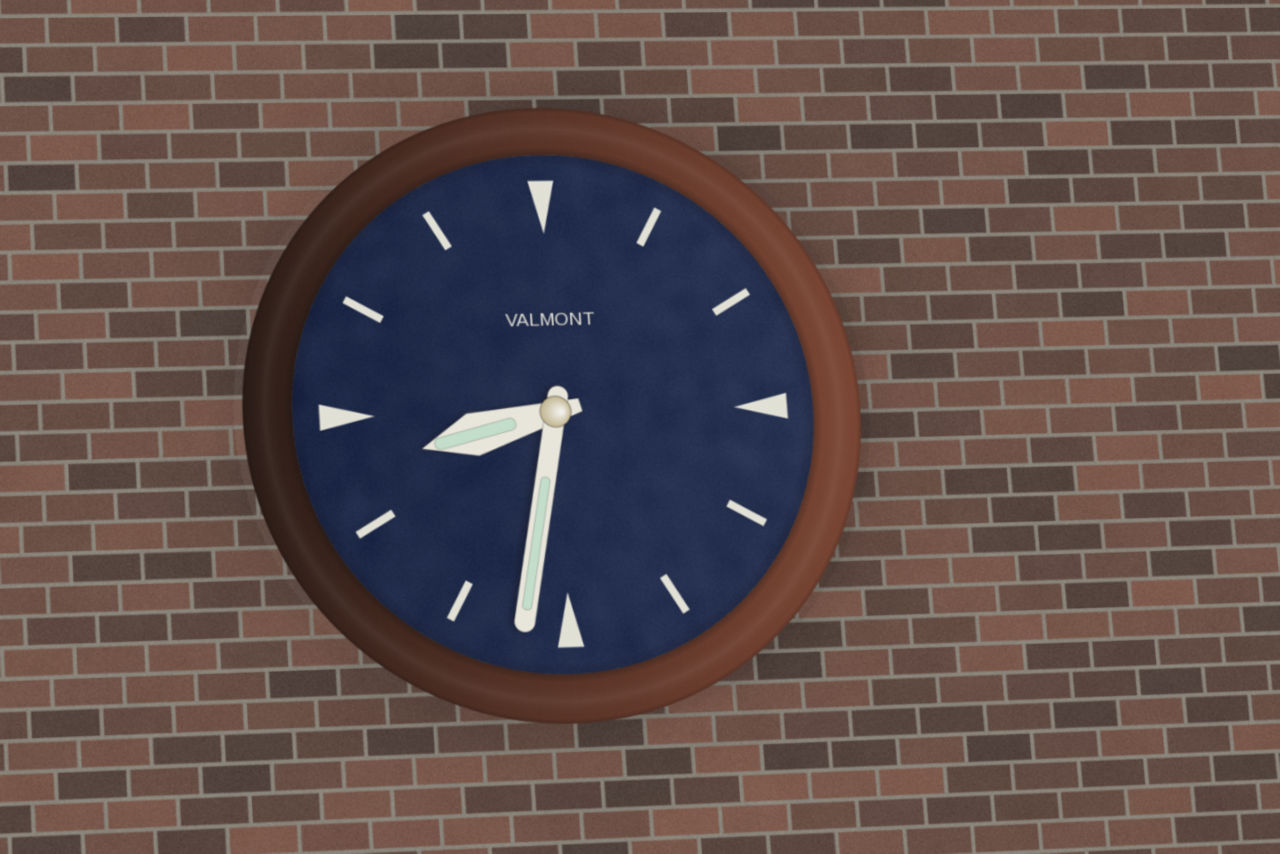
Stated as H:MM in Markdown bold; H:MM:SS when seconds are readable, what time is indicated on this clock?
**8:32**
